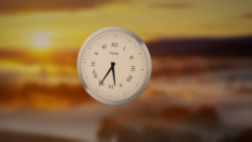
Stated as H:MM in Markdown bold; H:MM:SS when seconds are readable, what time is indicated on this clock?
**5:35**
